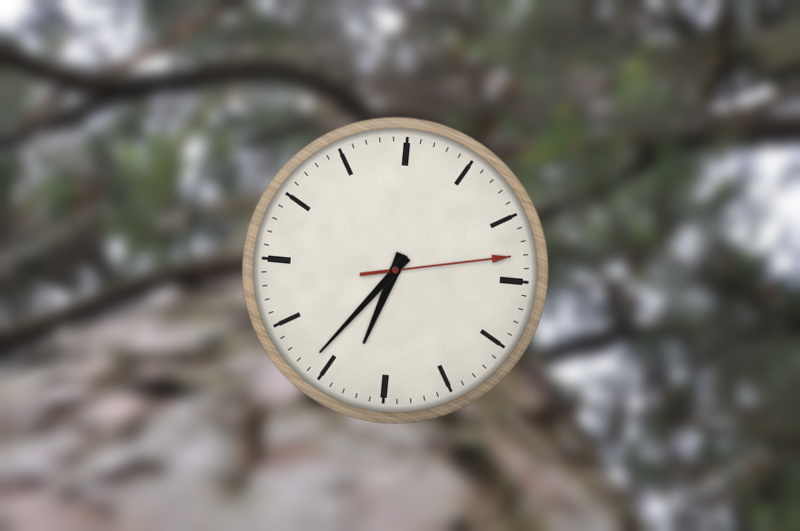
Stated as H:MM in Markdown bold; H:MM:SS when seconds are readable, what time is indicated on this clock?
**6:36:13**
